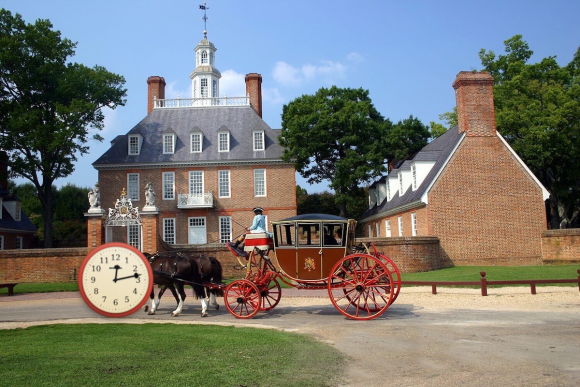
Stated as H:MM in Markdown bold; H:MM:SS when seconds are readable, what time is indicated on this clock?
**12:13**
